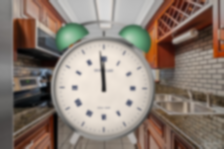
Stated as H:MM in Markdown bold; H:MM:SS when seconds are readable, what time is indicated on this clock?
**11:59**
